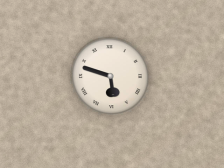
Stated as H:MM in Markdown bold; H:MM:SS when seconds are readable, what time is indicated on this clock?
**5:48**
